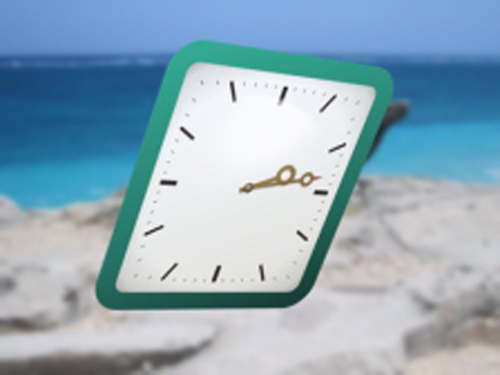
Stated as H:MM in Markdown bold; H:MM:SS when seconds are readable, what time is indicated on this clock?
**2:13**
